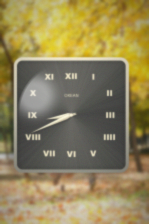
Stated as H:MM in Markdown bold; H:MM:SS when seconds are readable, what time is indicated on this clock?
**8:41**
